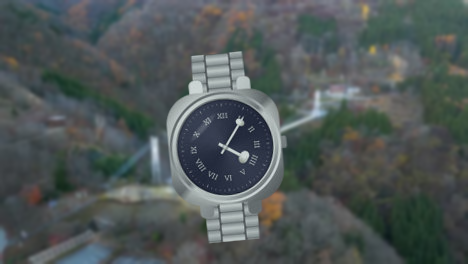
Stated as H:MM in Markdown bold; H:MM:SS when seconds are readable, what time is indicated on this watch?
**4:06**
